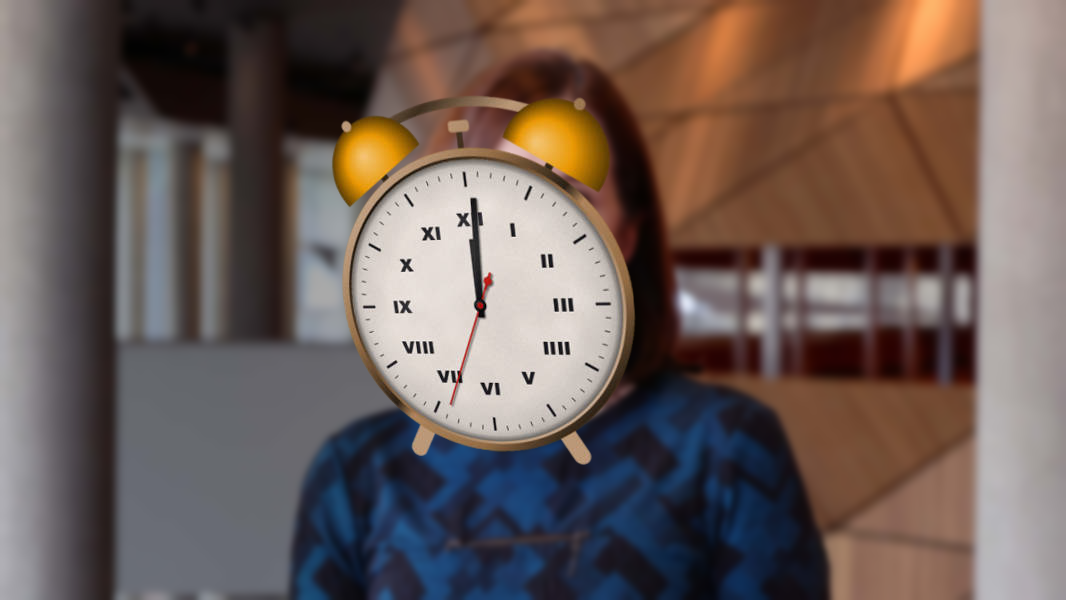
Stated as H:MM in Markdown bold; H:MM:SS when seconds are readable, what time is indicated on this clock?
**12:00:34**
